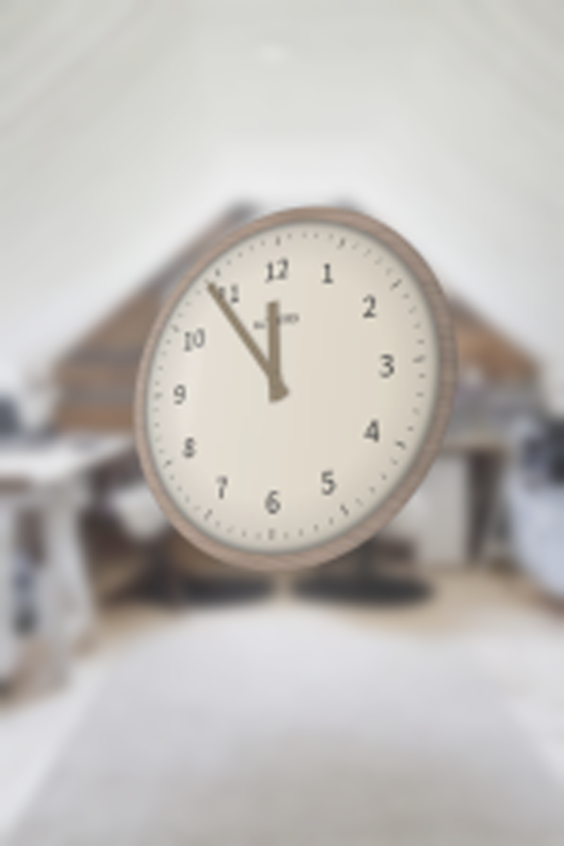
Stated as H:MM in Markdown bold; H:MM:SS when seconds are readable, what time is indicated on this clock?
**11:54**
